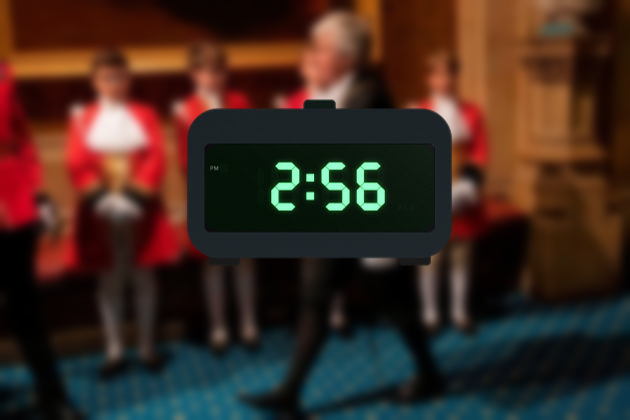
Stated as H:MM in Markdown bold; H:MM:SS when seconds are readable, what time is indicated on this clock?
**2:56**
